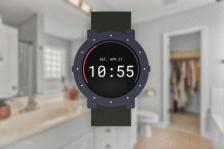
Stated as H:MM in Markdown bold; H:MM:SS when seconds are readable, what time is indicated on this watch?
**10:55**
